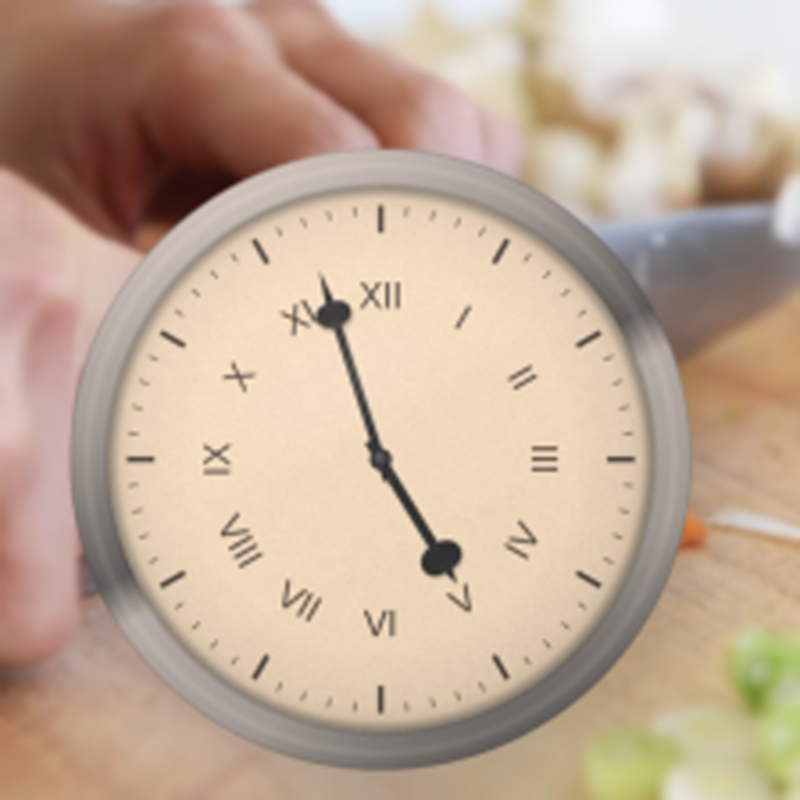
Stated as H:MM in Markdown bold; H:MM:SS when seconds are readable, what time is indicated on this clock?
**4:57**
